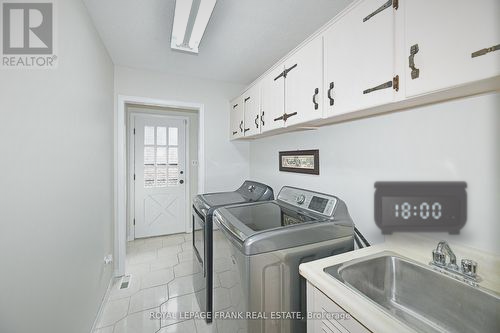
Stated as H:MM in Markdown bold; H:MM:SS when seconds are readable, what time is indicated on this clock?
**18:00**
